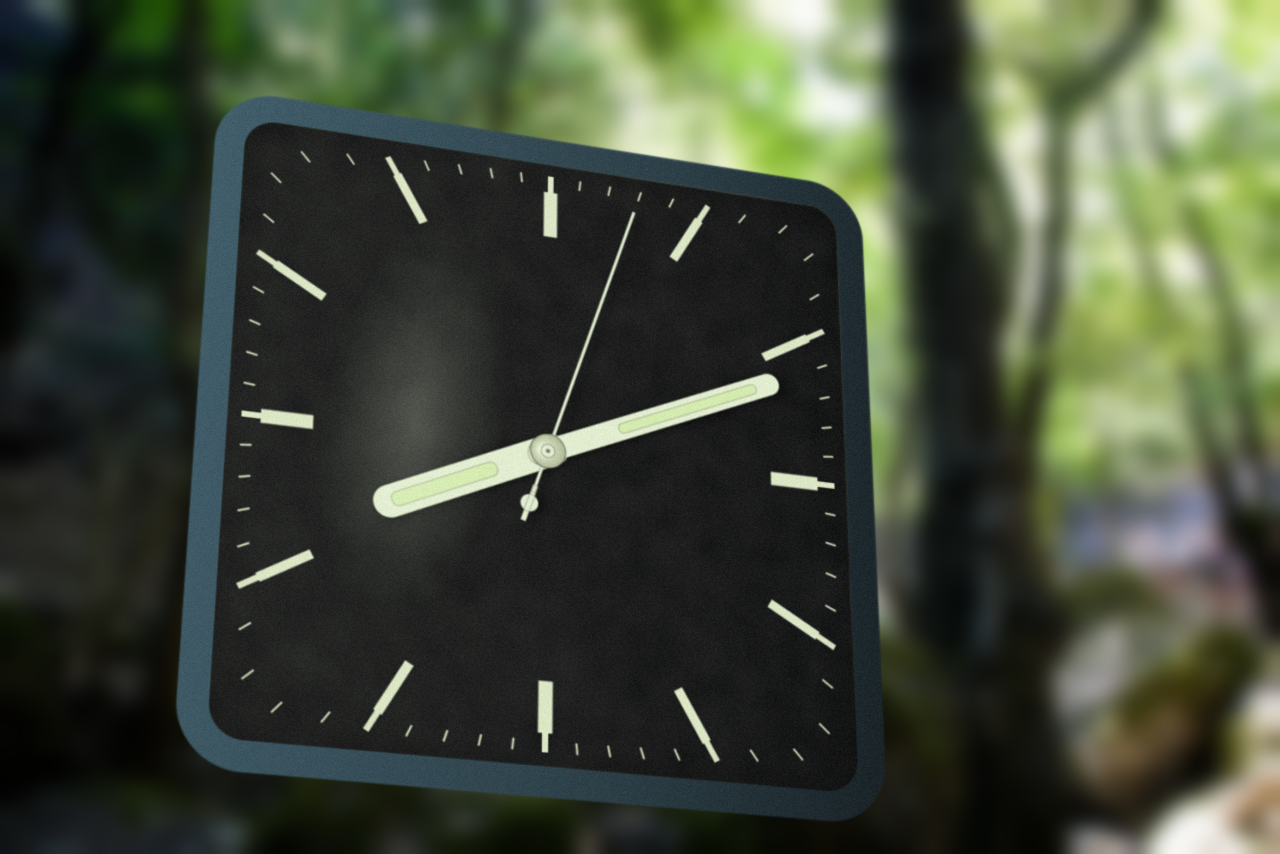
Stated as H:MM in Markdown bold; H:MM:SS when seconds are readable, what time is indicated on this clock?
**8:11:03**
